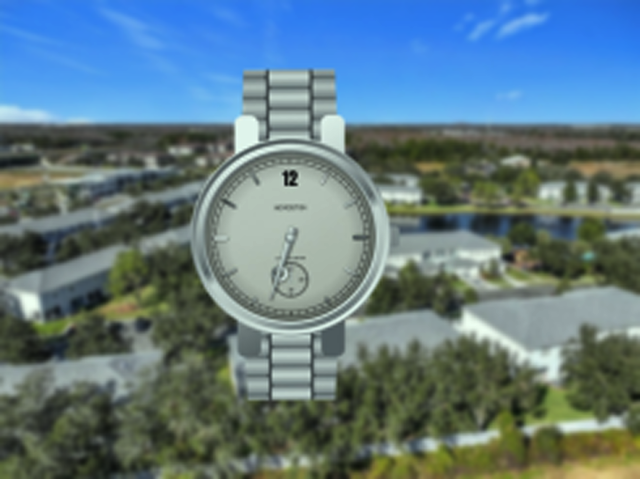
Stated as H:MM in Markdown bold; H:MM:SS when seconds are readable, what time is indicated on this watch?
**6:33**
